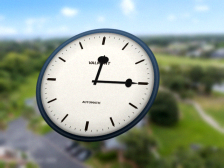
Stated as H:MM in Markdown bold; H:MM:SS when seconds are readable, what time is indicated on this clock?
**12:15**
